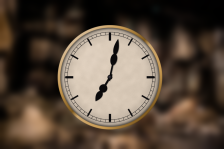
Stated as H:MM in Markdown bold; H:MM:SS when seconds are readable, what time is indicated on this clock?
**7:02**
